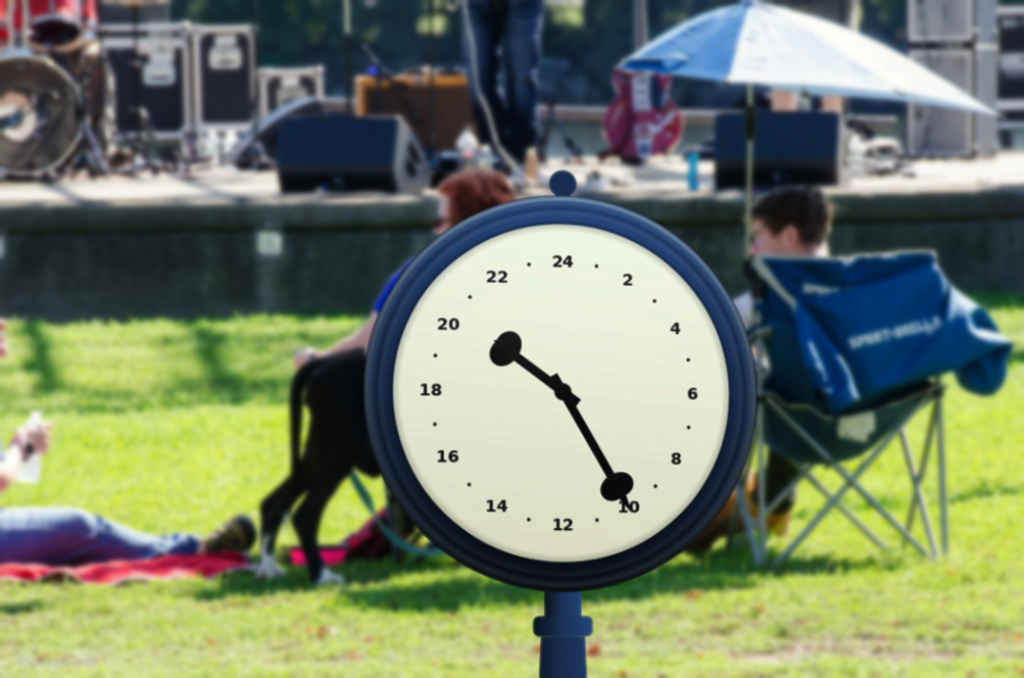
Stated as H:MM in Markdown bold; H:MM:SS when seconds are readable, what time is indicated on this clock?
**20:25**
